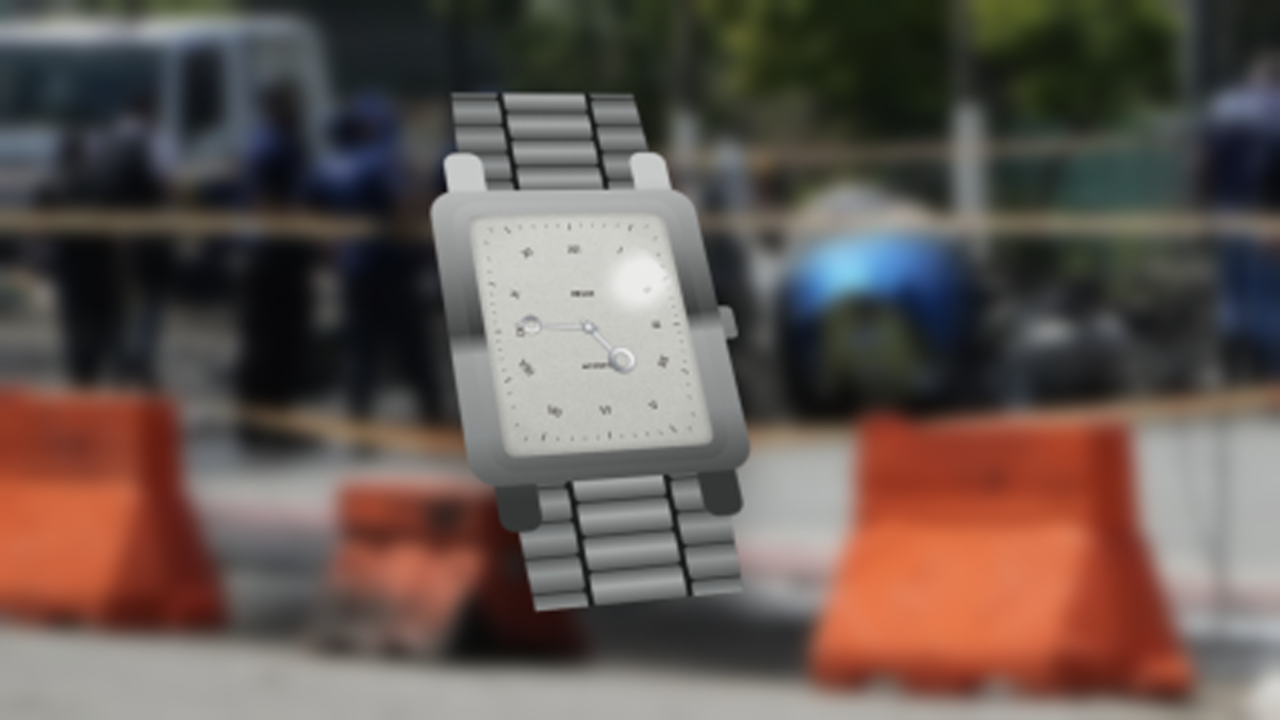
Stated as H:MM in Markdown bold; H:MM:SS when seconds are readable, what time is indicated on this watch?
**4:46**
